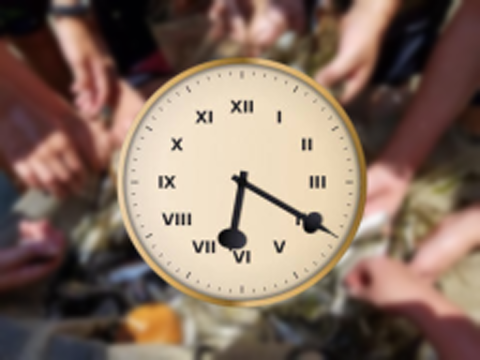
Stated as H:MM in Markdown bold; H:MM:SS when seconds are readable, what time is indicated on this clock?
**6:20**
